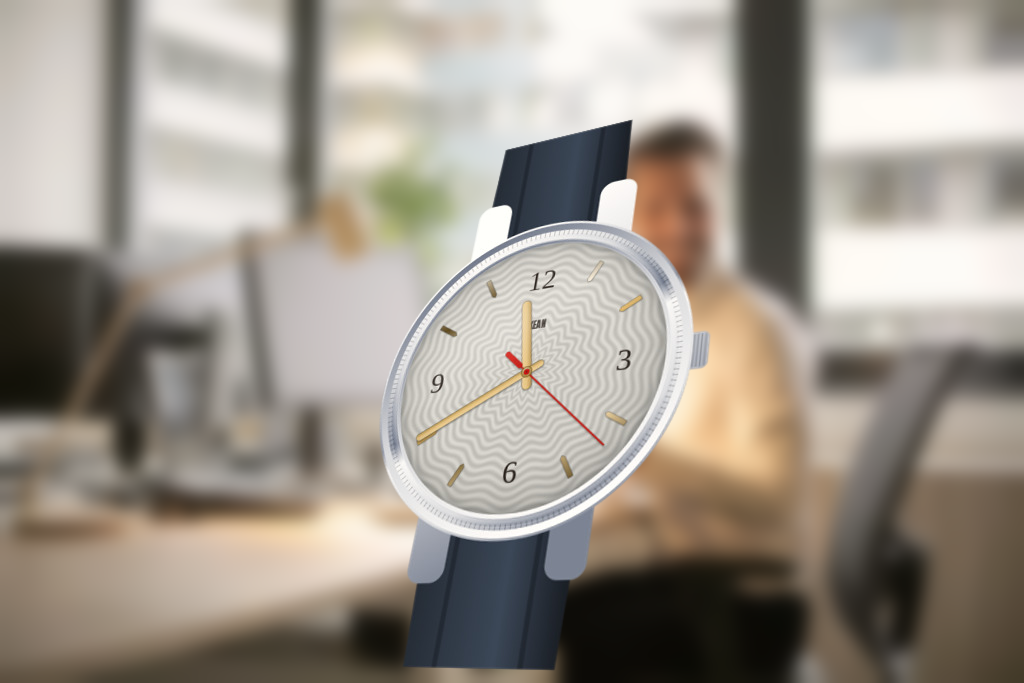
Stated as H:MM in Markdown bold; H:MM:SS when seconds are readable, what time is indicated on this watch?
**11:40:22**
